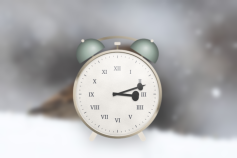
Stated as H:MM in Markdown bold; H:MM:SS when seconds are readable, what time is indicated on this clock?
**3:12**
